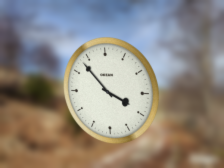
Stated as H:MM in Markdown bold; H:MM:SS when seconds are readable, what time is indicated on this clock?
**3:53**
